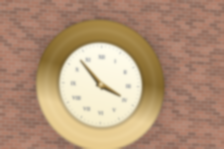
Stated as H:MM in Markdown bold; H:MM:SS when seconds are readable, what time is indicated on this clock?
**3:53**
